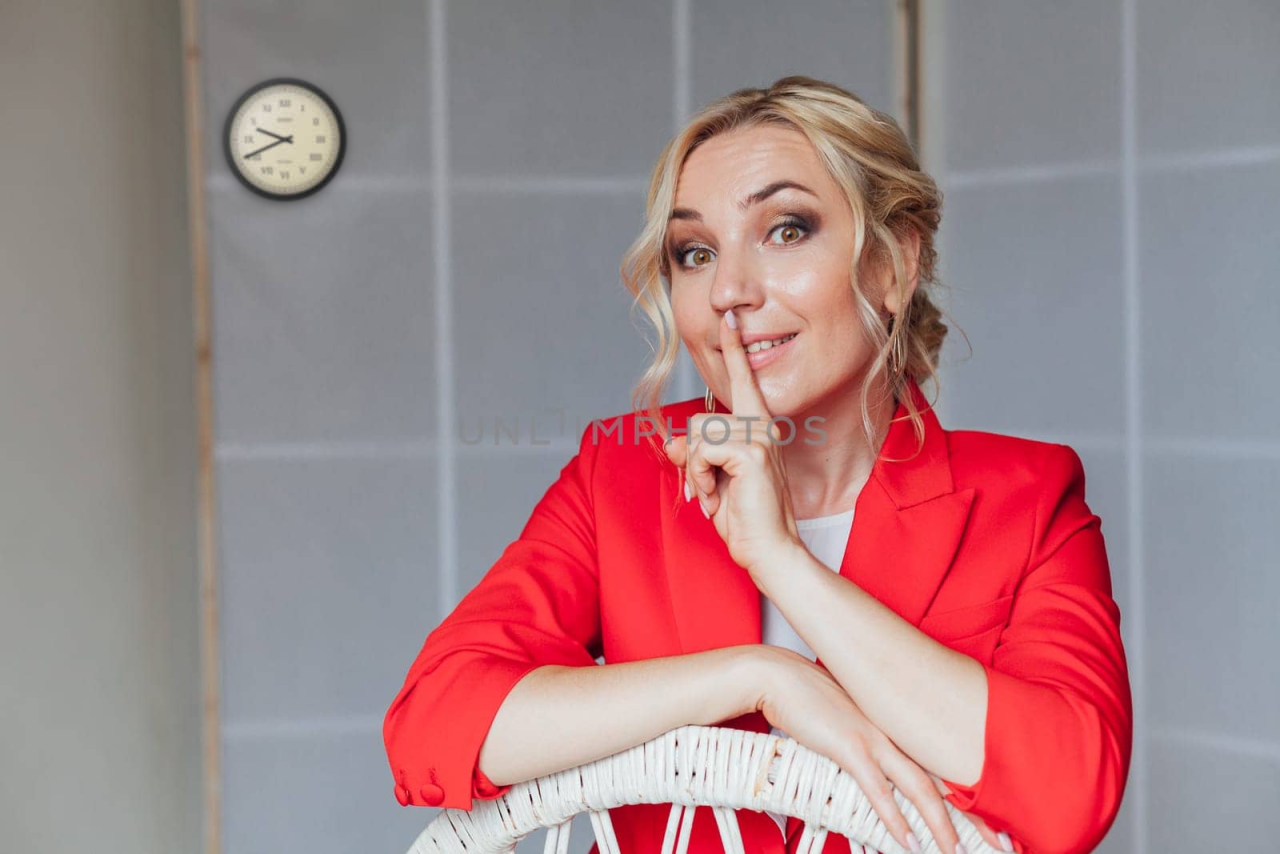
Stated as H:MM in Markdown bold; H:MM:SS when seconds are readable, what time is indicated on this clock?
**9:41**
